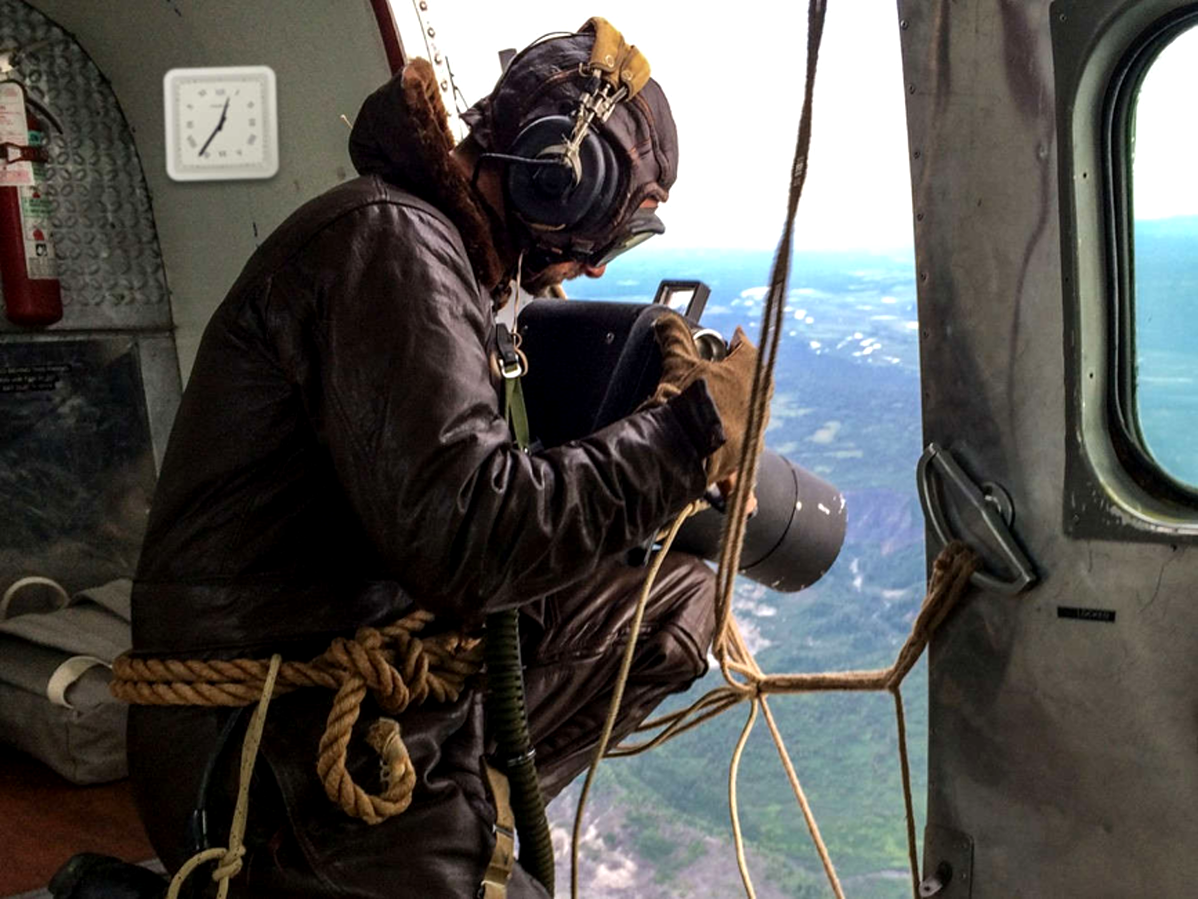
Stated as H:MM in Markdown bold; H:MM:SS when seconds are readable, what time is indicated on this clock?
**12:36**
